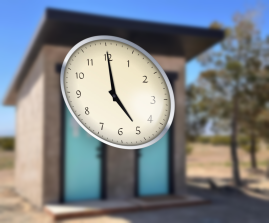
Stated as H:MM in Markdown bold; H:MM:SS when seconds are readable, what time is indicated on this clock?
**5:00**
